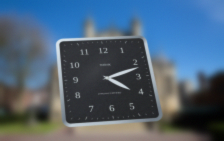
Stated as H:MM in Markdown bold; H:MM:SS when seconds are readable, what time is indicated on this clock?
**4:12**
